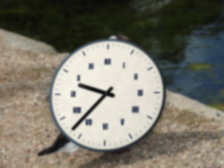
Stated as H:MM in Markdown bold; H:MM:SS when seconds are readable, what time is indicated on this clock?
**9:37**
